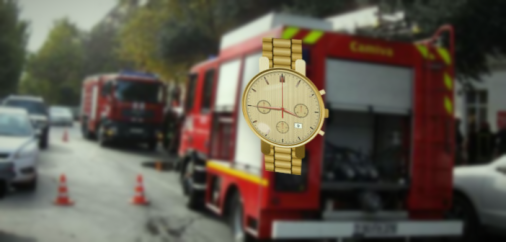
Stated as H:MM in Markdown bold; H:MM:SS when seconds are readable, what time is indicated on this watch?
**3:45**
